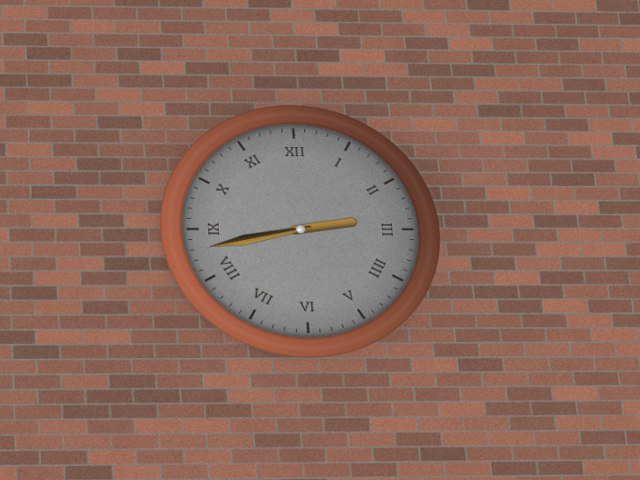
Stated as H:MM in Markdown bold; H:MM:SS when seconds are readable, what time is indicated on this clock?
**2:43**
